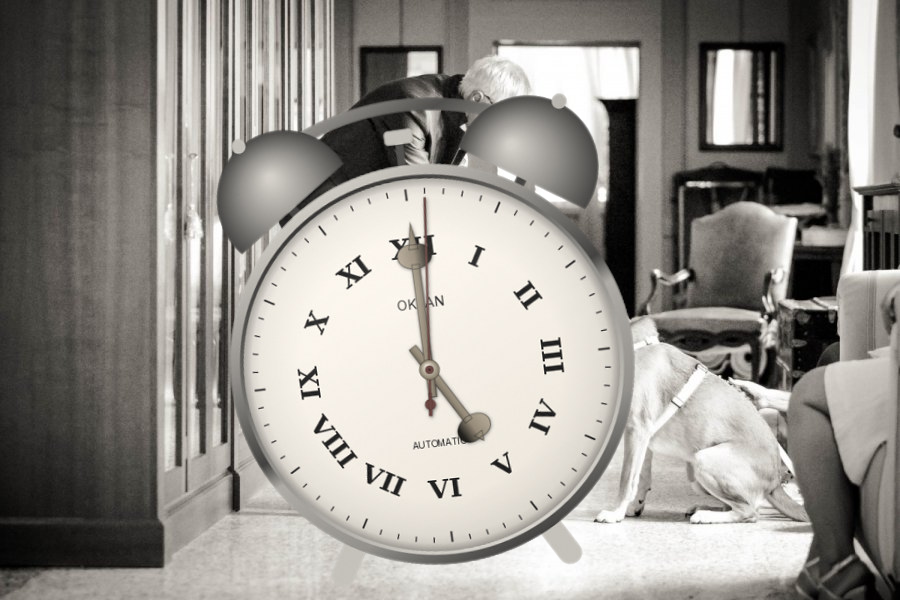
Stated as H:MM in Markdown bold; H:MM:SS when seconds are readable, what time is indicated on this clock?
**5:00:01**
